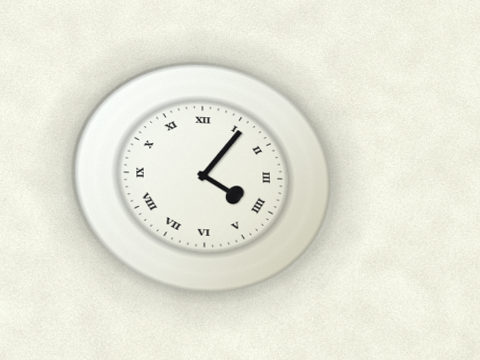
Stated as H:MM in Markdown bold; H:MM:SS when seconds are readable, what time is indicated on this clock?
**4:06**
